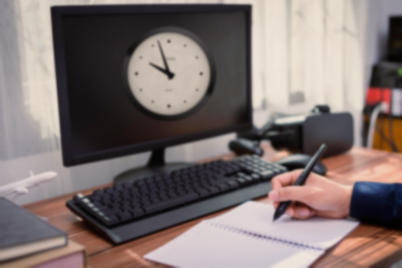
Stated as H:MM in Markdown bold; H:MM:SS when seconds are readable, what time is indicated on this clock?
**9:57**
